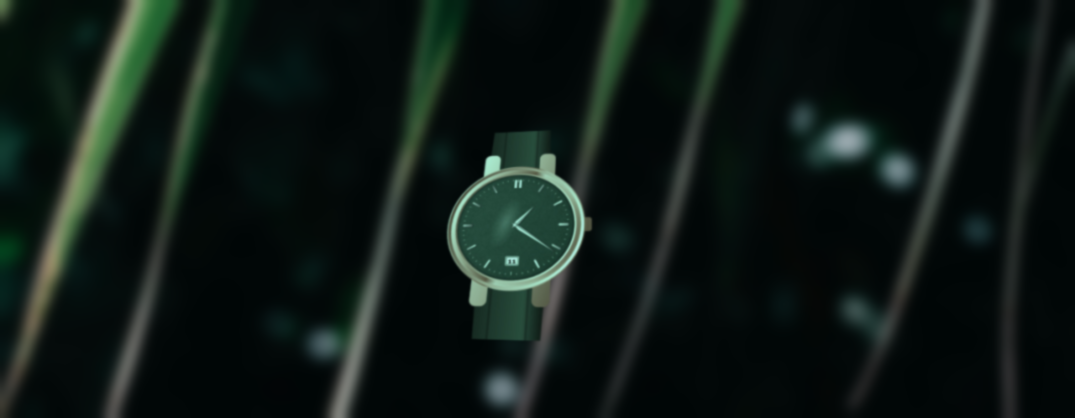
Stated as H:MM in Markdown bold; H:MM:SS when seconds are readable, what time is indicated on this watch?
**1:21**
